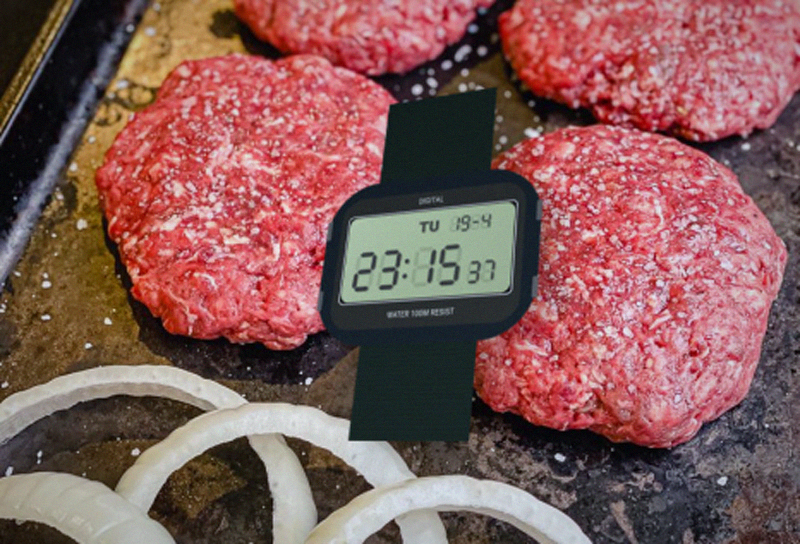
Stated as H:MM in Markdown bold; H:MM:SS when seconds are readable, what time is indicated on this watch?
**23:15:37**
